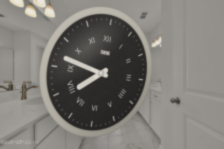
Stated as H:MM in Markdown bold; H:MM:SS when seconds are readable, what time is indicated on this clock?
**7:47**
